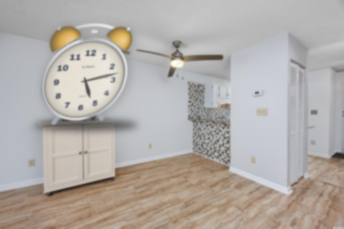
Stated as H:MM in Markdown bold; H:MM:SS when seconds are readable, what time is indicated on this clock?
**5:13**
